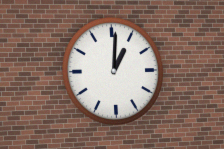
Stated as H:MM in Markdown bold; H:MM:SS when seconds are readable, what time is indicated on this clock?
**1:01**
